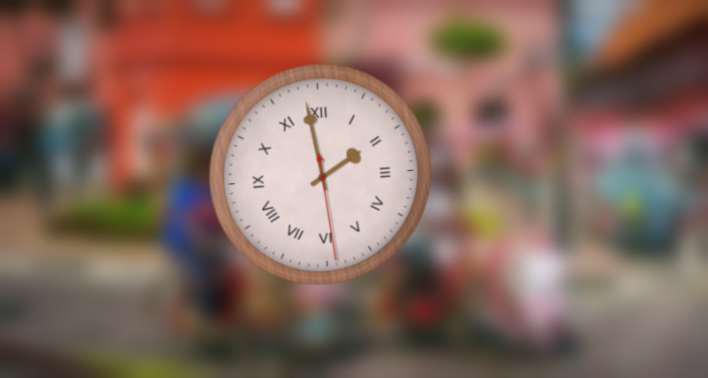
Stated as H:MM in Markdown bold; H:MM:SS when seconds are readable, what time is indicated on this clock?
**1:58:29**
